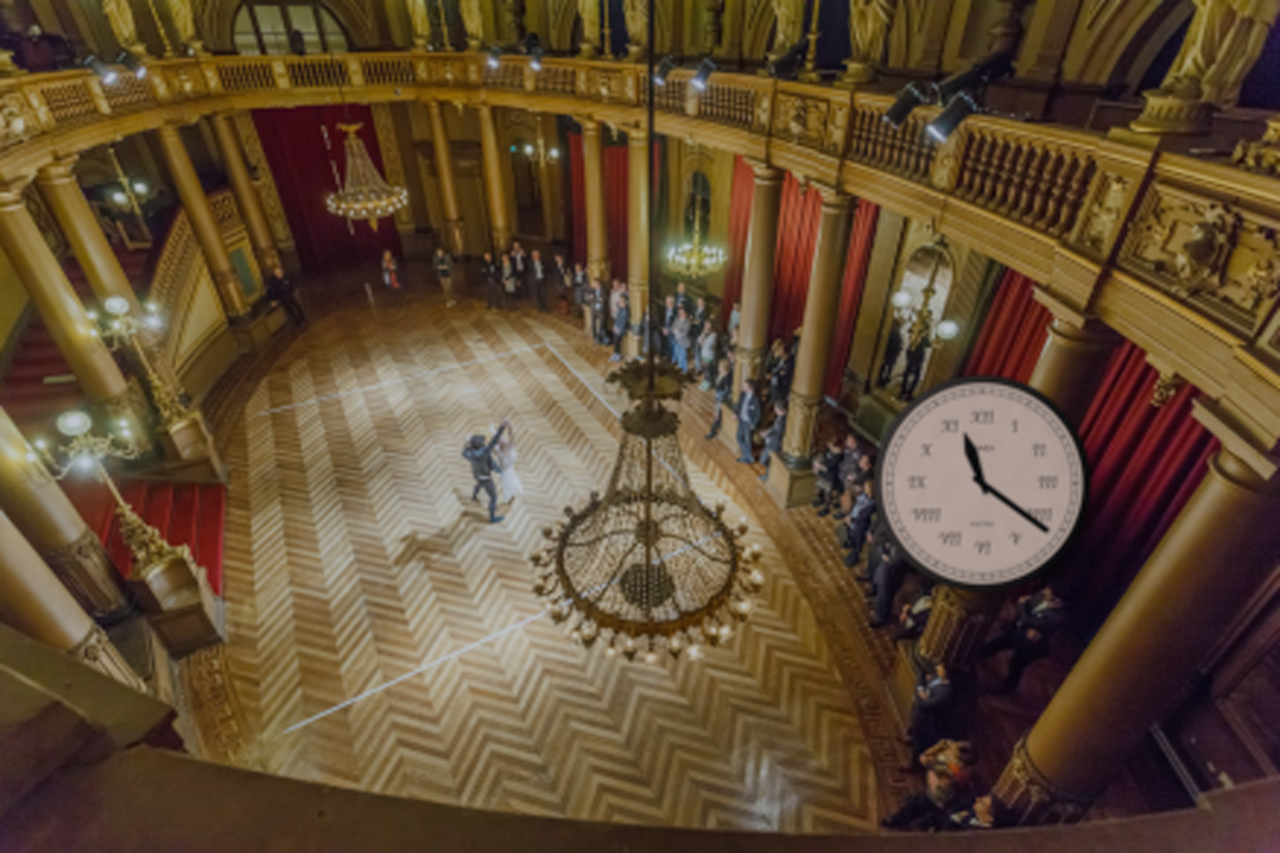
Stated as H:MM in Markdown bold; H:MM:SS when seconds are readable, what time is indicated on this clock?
**11:21**
